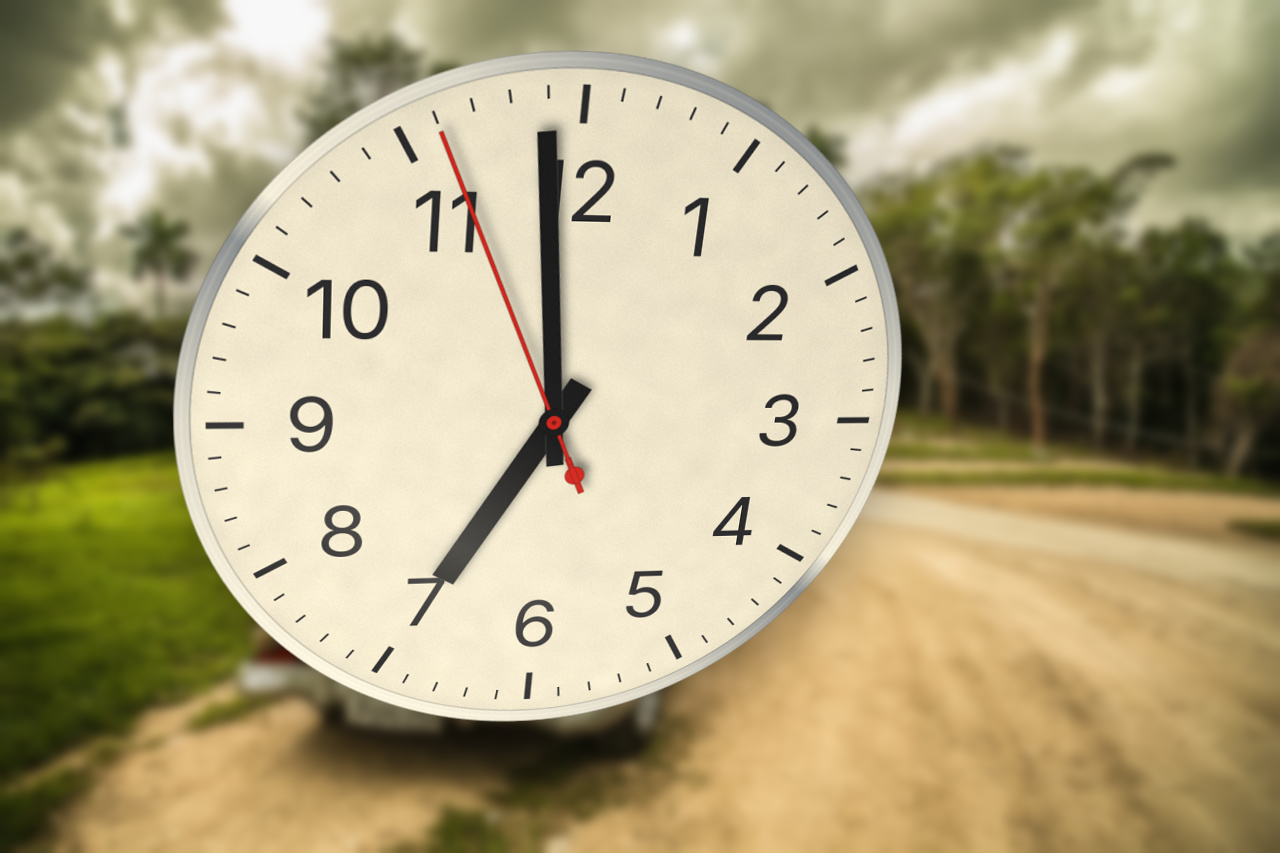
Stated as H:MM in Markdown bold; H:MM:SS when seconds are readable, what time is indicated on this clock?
**6:58:56**
